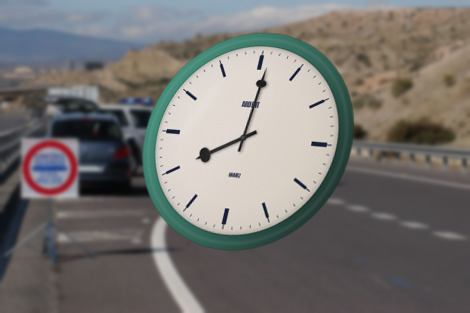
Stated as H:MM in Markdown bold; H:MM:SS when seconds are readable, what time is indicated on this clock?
**8:01**
